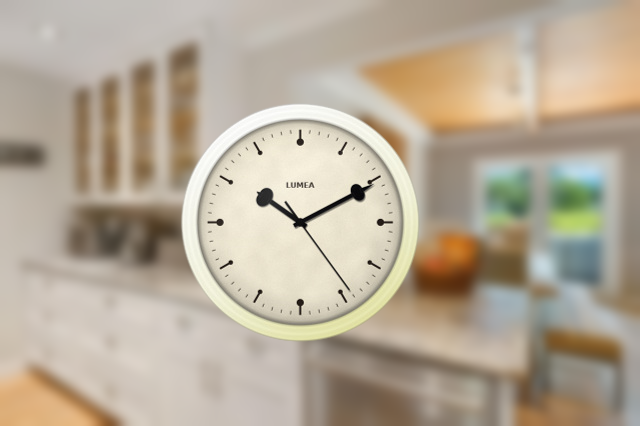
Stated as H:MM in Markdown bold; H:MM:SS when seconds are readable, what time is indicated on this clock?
**10:10:24**
